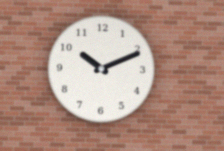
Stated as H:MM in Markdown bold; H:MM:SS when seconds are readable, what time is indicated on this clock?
**10:11**
